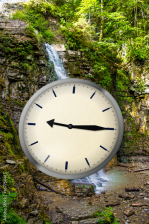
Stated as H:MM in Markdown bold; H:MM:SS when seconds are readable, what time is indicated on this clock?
**9:15**
